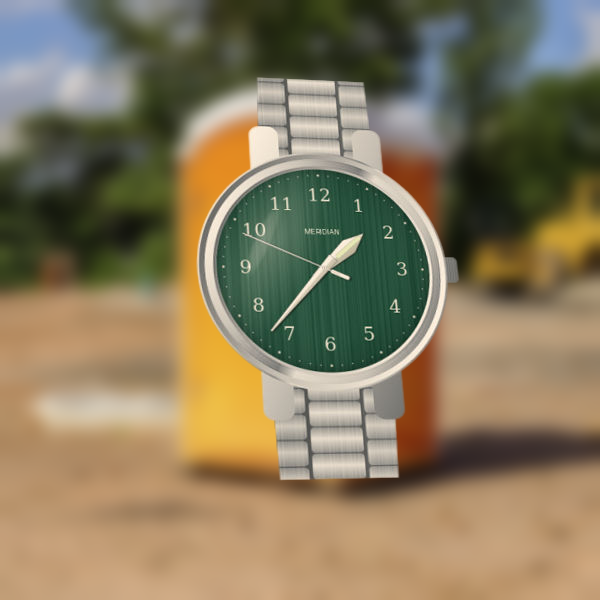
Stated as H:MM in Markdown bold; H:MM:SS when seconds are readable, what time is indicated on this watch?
**1:36:49**
